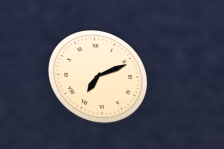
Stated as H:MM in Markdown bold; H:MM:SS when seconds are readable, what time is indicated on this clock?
**7:11**
